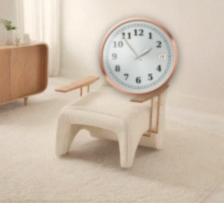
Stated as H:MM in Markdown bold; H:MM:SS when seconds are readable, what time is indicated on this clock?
**1:54**
